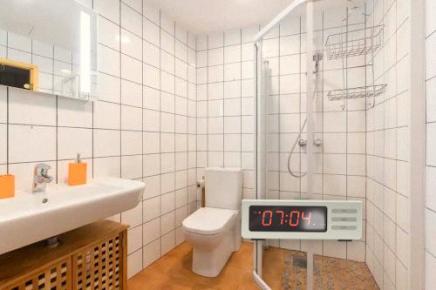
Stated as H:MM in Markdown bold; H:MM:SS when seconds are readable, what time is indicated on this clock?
**7:04**
